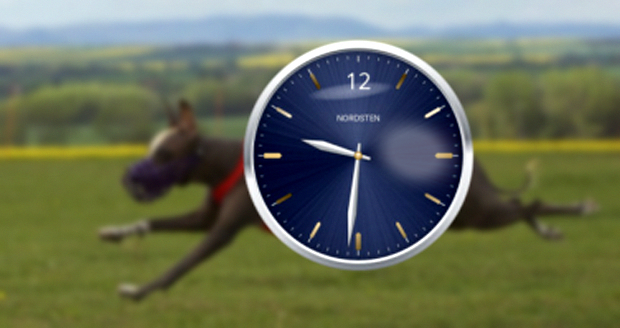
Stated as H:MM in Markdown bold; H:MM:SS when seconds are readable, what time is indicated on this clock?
**9:31**
